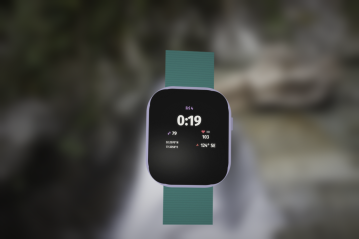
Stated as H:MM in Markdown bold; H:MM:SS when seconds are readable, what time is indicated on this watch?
**0:19**
